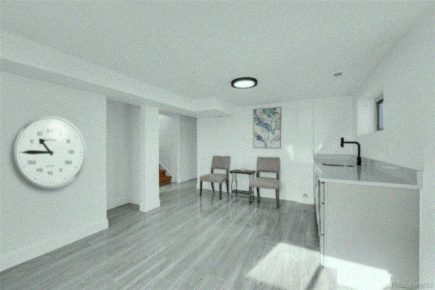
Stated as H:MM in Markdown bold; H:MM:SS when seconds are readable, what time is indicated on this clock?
**10:45**
